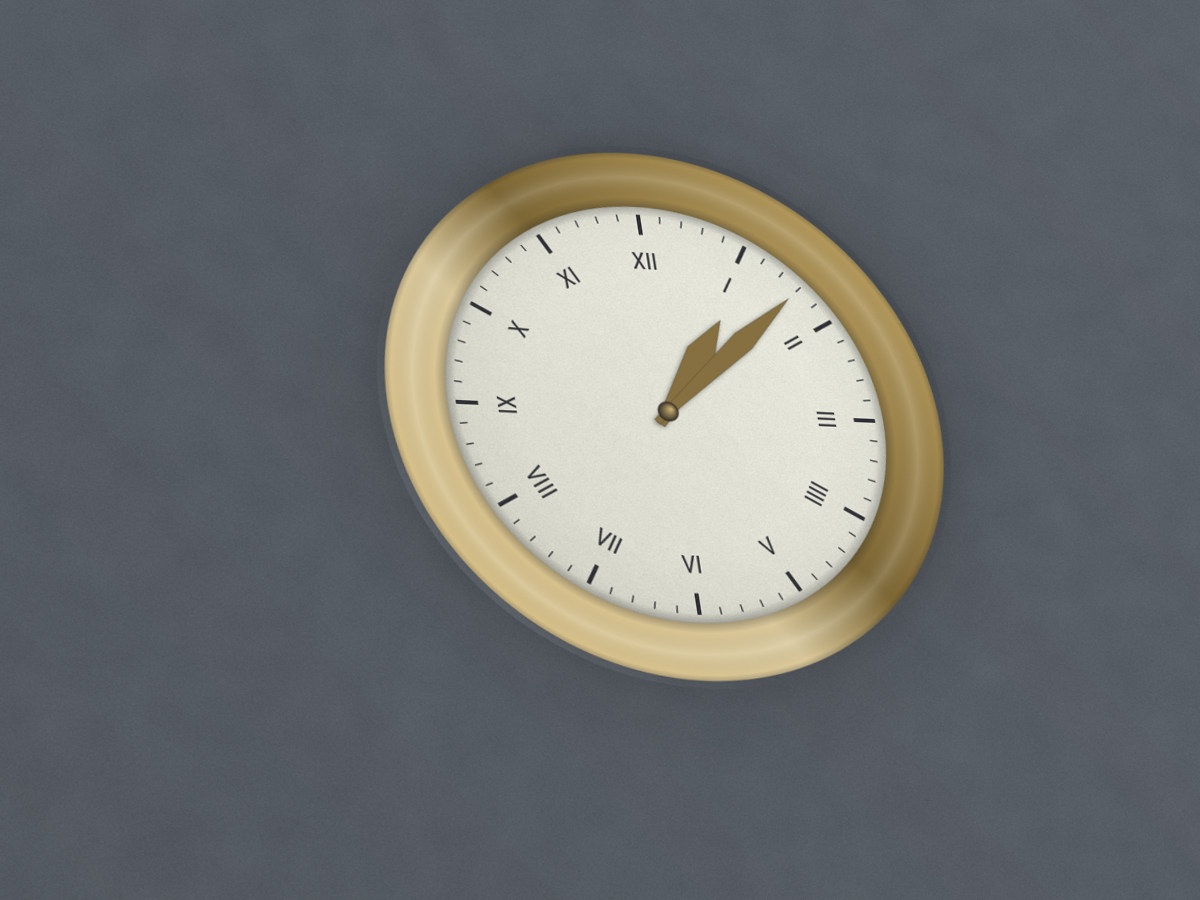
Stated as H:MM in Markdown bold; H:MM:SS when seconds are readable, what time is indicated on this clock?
**1:08**
